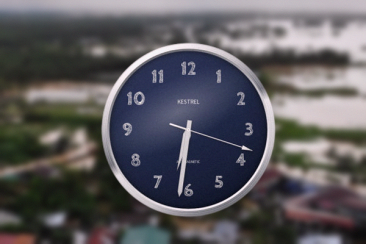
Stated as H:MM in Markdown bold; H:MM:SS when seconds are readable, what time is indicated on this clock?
**6:31:18**
